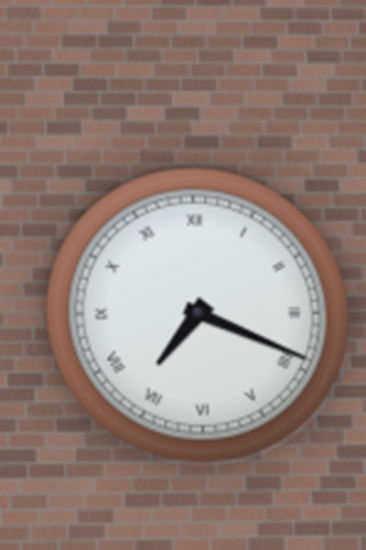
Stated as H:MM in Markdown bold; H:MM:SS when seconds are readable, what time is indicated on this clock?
**7:19**
